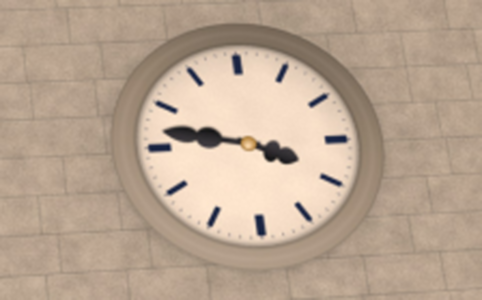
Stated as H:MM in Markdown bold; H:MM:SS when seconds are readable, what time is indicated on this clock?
**3:47**
